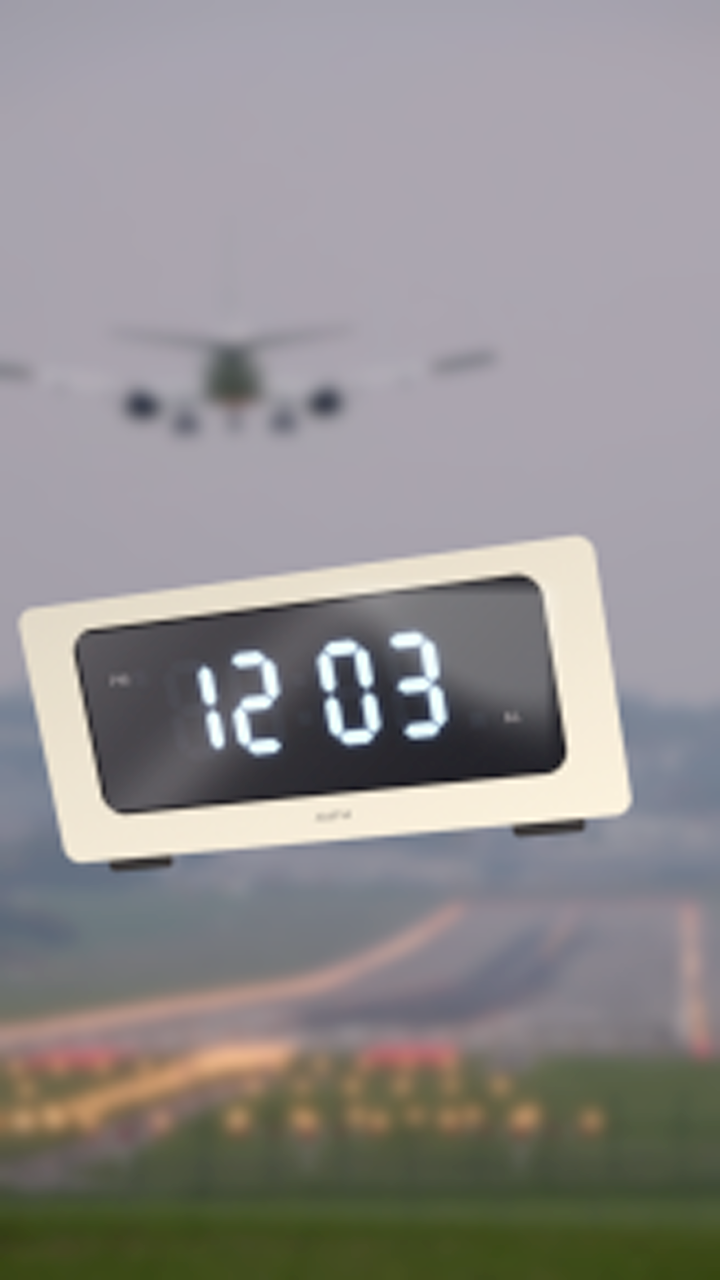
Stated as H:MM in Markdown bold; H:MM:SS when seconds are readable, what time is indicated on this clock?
**12:03**
